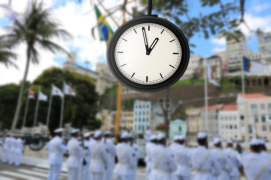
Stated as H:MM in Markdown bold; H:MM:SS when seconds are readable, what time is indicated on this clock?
**12:58**
